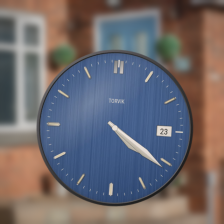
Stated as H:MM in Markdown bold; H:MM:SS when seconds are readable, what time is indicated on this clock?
**4:21**
